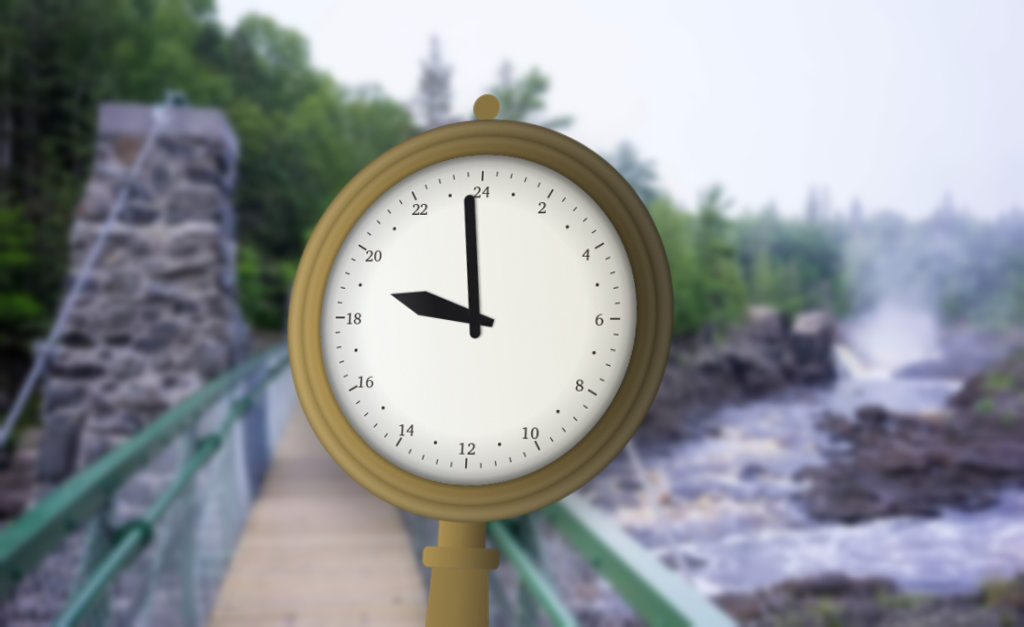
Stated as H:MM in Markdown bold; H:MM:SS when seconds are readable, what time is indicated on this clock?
**18:59**
